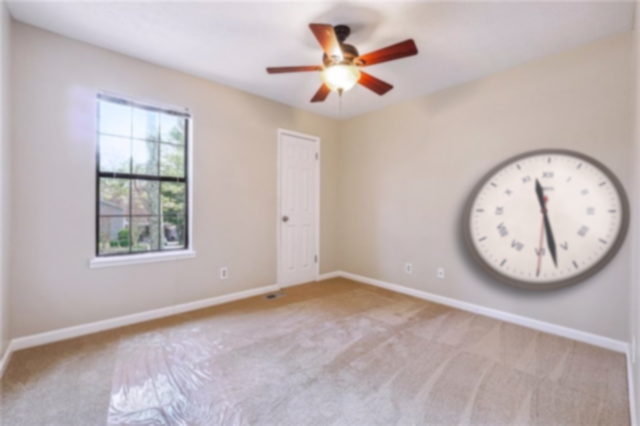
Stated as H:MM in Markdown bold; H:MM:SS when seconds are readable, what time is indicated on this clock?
**11:27:30**
